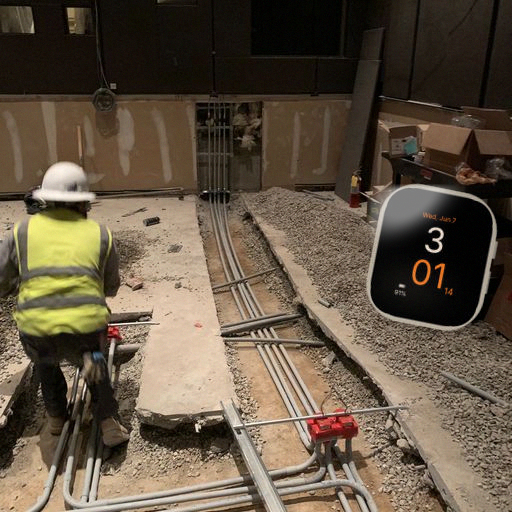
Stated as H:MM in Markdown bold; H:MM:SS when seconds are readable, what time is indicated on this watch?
**3:01:14**
